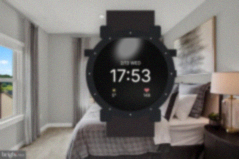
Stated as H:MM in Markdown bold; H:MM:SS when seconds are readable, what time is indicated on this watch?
**17:53**
